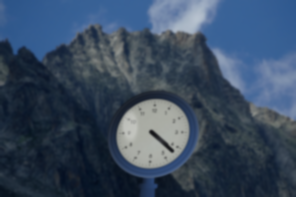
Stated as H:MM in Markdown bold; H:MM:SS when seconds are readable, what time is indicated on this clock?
**4:22**
